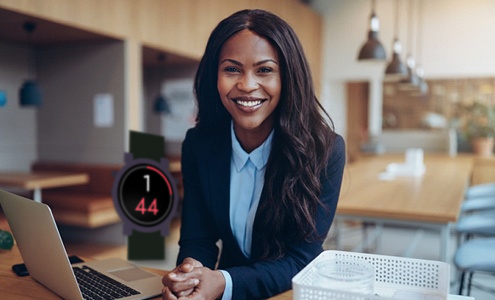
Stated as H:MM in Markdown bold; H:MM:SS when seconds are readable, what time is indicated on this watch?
**1:44**
